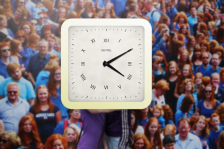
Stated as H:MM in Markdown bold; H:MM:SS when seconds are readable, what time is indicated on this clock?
**4:10**
